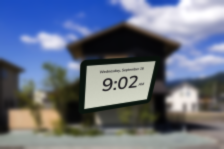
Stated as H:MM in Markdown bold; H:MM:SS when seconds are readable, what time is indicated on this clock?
**9:02**
